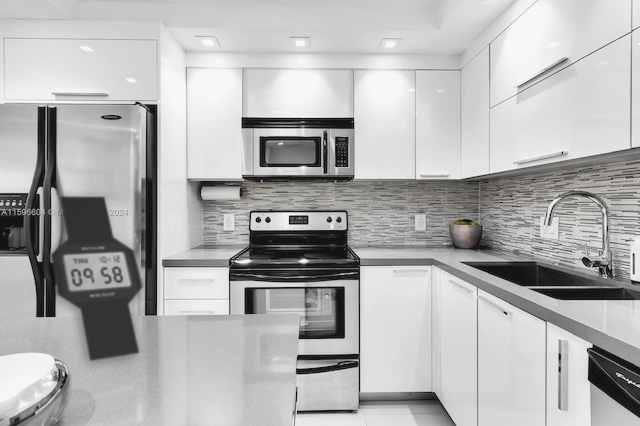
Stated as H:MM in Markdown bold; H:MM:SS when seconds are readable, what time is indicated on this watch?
**9:58**
